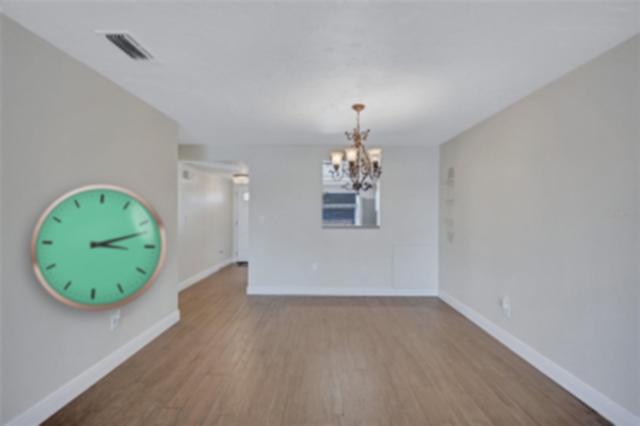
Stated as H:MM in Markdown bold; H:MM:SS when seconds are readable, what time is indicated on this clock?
**3:12**
